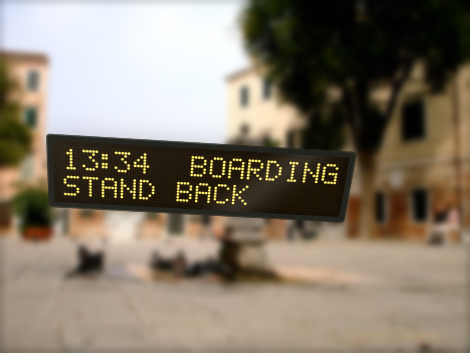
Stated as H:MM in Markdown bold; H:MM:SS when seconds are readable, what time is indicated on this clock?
**13:34**
